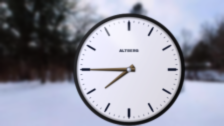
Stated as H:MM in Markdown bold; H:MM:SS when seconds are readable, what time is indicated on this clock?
**7:45**
